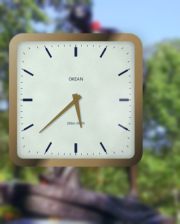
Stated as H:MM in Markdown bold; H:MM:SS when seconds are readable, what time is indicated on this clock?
**5:38**
